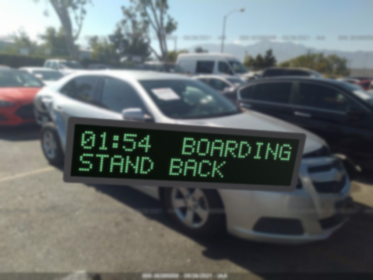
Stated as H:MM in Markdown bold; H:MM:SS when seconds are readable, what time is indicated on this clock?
**1:54**
